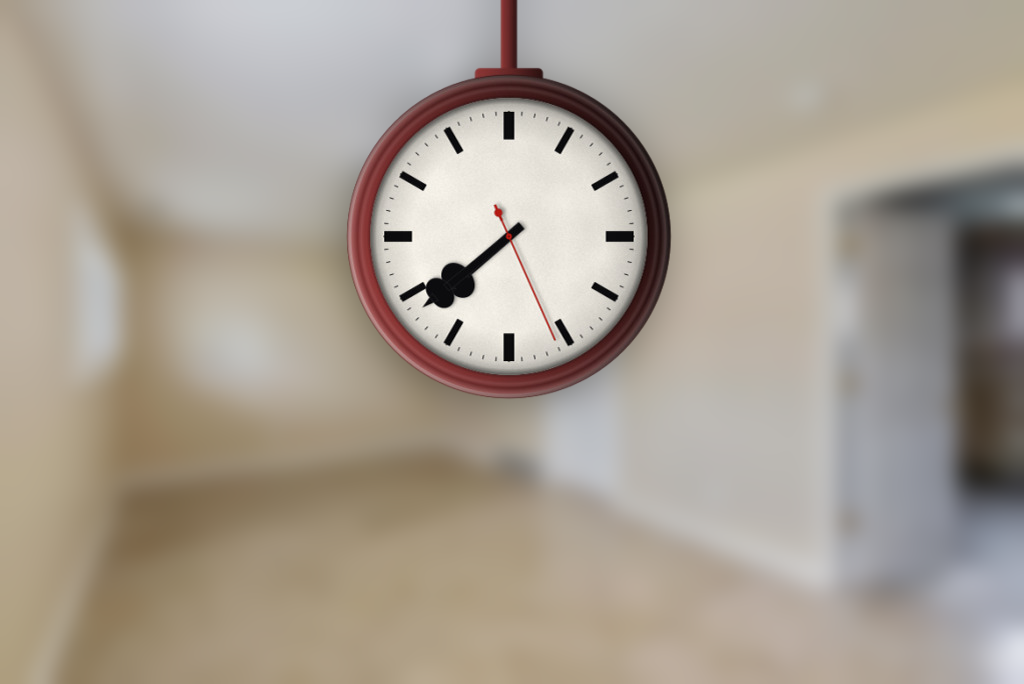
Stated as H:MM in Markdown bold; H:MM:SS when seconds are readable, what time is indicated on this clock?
**7:38:26**
